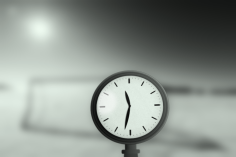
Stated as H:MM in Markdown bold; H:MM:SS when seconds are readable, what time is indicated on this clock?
**11:32**
